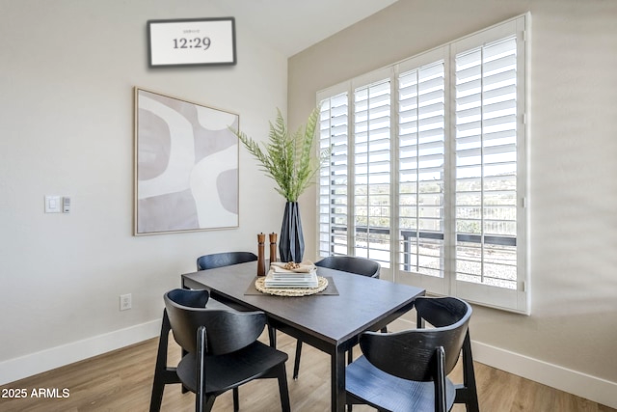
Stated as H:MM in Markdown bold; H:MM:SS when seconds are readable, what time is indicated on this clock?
**12:29**
